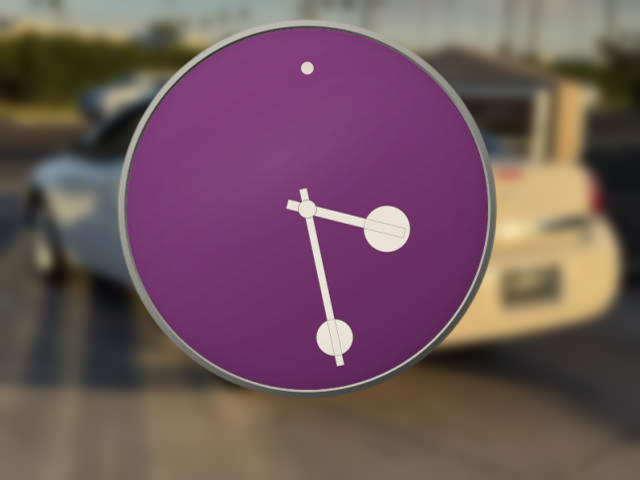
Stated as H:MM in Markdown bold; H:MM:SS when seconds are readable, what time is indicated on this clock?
**3:28**
